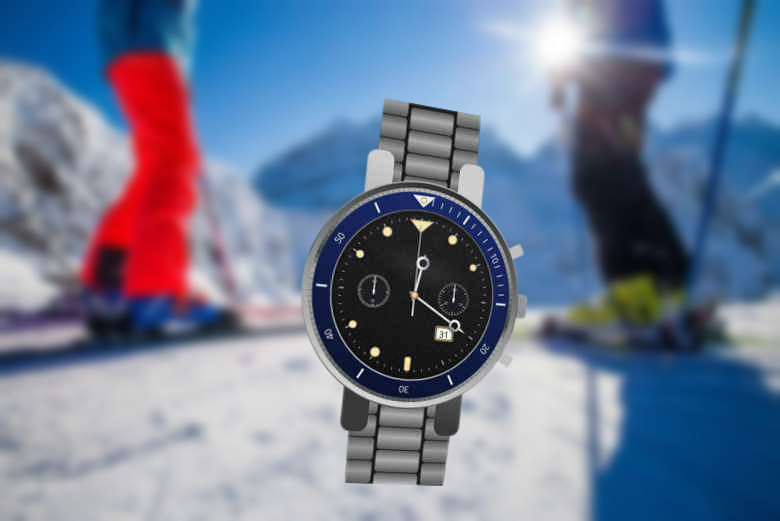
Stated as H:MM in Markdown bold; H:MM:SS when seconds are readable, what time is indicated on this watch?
**12:20**
